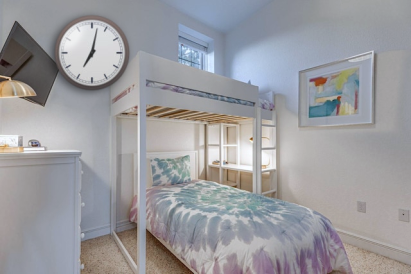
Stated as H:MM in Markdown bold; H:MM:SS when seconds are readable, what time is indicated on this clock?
**7:02**
